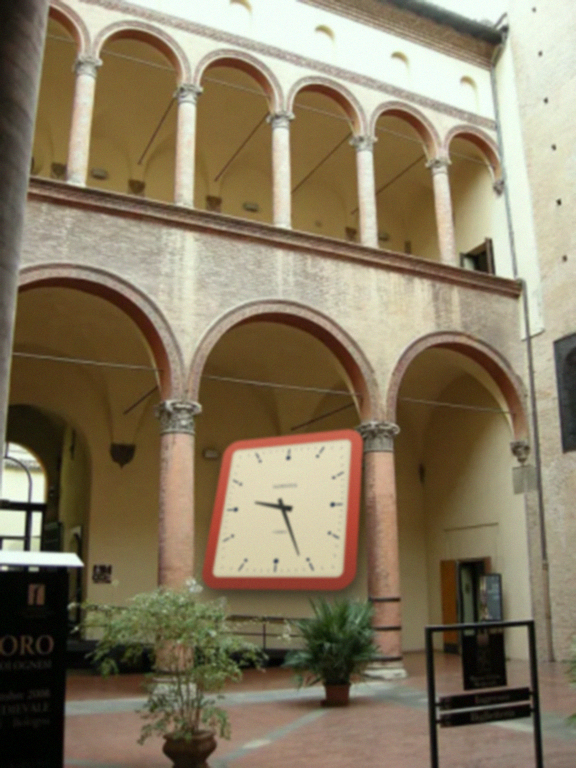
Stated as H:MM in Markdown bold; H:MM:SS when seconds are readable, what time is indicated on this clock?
**9:26**
